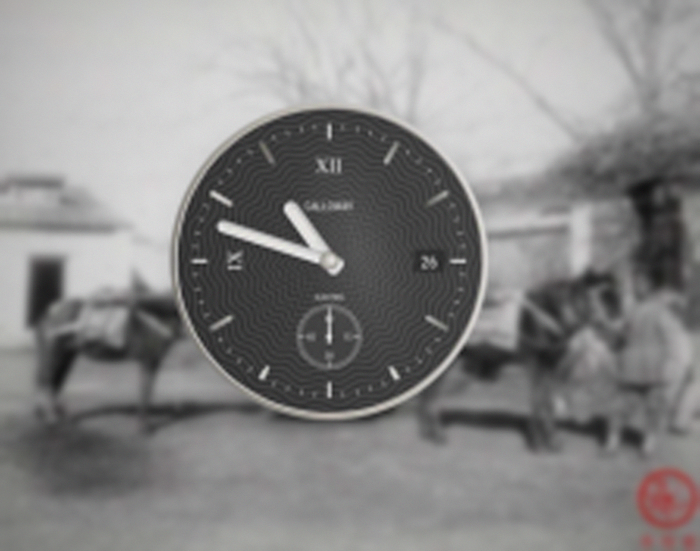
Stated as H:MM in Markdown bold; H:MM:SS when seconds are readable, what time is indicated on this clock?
**10:48**
